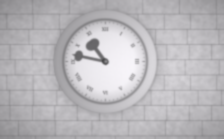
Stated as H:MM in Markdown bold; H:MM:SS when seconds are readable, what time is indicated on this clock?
**10:47**
